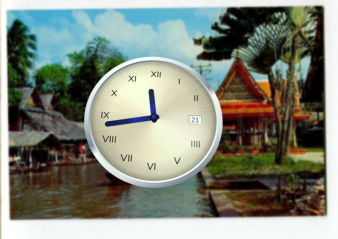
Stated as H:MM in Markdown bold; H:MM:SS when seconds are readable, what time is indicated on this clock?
**11:43**
